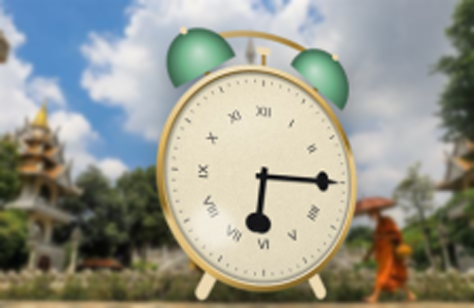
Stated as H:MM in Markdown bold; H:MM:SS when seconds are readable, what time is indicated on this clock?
**6:15**
